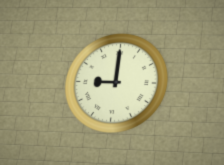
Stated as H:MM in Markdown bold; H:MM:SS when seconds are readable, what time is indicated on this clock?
**9:00**
